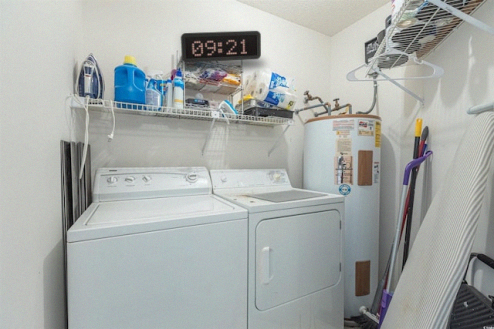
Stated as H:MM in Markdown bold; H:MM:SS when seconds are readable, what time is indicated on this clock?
**9:21**
